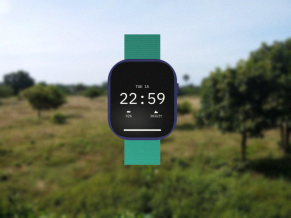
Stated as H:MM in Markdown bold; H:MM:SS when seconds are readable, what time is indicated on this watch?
**22:59**
